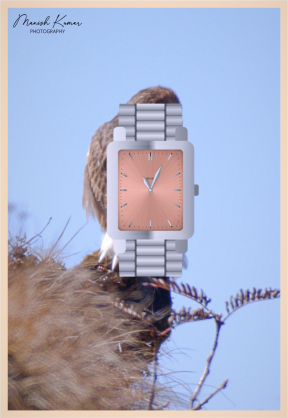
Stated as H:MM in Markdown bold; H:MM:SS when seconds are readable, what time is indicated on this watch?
**11:04**
